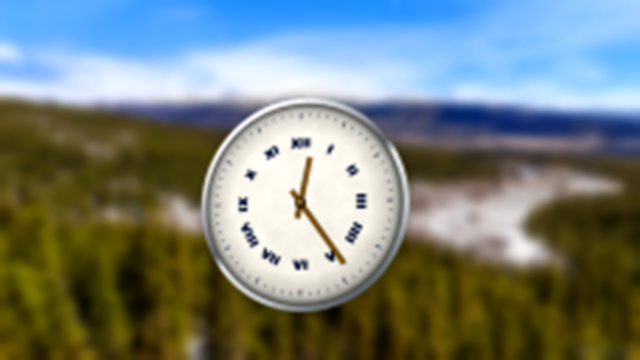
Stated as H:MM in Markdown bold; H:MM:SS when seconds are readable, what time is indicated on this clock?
**12:24**
